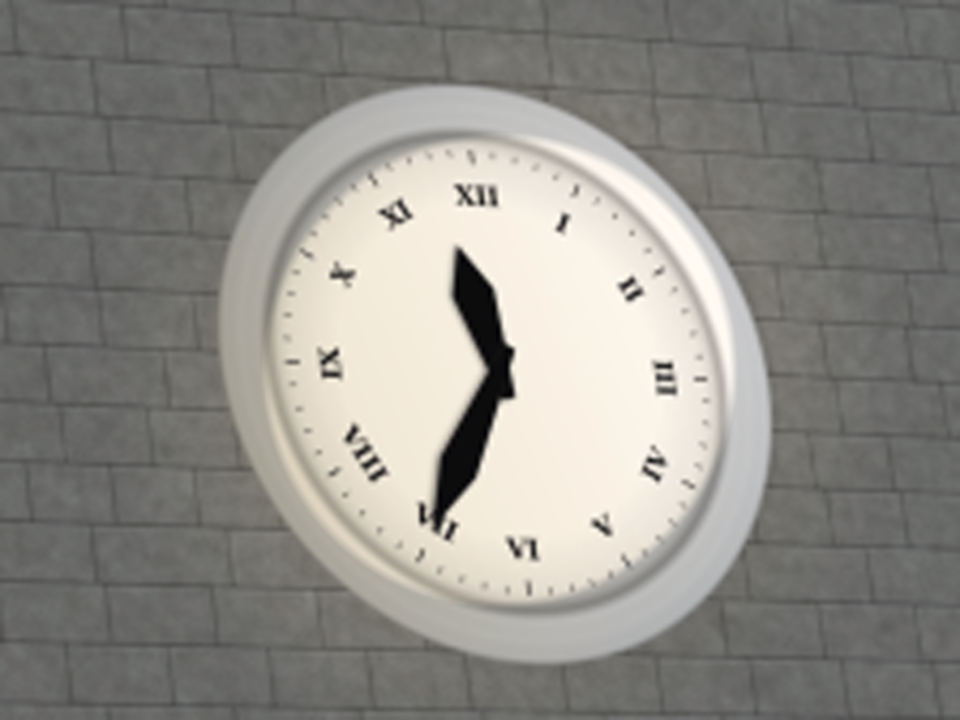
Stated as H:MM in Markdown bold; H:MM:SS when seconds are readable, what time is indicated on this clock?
**11:35**
